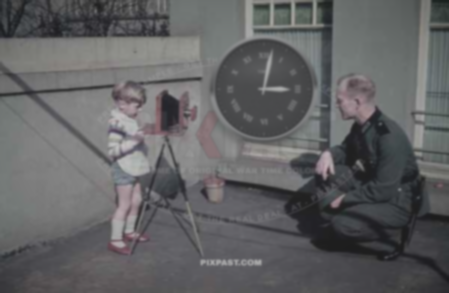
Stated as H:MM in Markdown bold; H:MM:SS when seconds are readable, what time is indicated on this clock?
**3:02**
